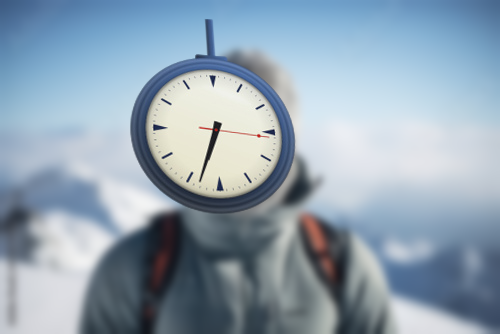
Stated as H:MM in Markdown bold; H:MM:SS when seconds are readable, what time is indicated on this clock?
**6:33:16**
